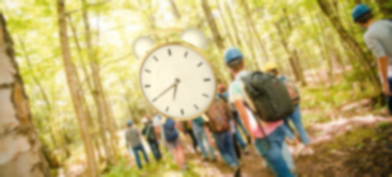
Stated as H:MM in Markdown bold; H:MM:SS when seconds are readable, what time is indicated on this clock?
**6:40**
